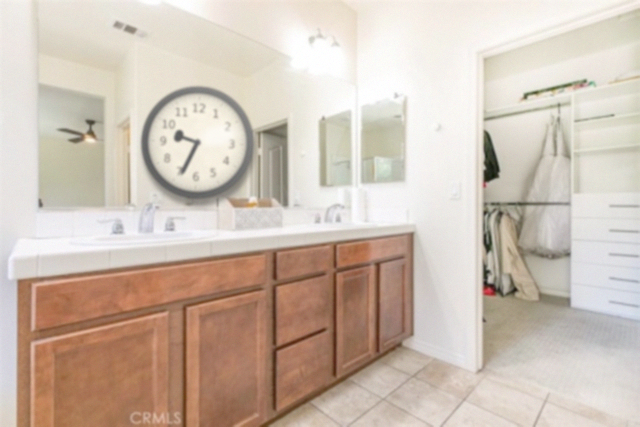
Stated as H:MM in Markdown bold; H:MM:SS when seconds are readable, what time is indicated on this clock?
**9:34**
